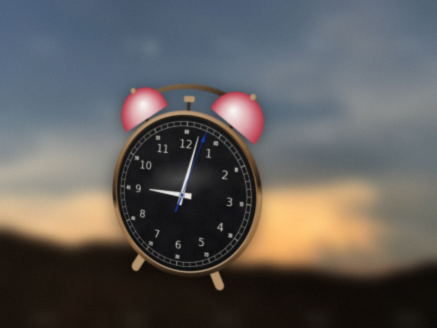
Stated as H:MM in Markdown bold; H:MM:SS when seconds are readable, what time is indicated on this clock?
**9:02:03**
